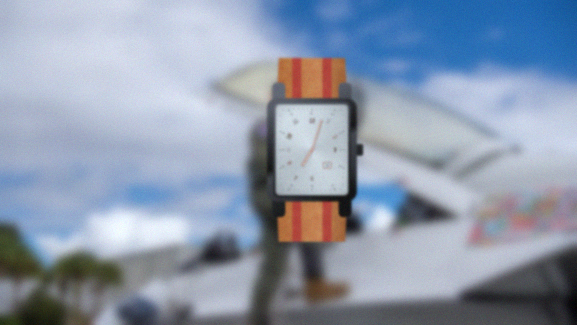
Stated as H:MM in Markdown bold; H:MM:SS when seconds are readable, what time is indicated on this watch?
**7:03**
